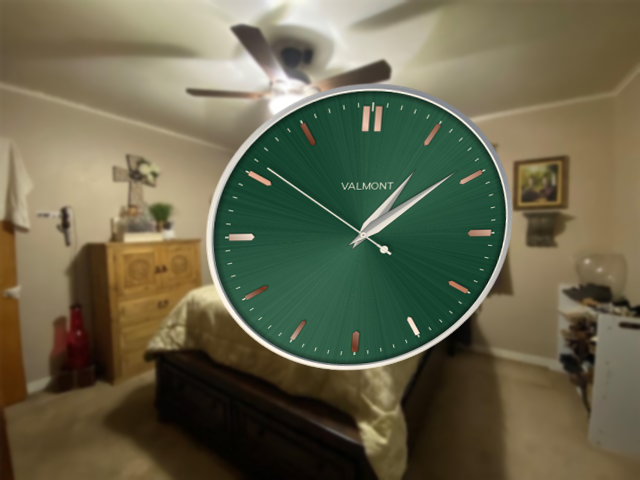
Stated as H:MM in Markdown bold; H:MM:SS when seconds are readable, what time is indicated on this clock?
**1:08:51**
